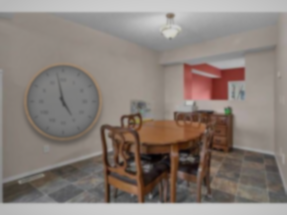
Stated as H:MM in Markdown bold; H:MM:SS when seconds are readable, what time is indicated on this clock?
**4:58**
